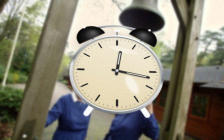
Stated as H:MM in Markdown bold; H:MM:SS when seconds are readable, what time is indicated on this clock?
**12:17**
